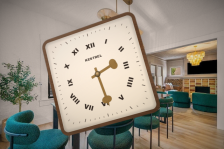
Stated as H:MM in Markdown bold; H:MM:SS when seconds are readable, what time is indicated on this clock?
**2:29**
